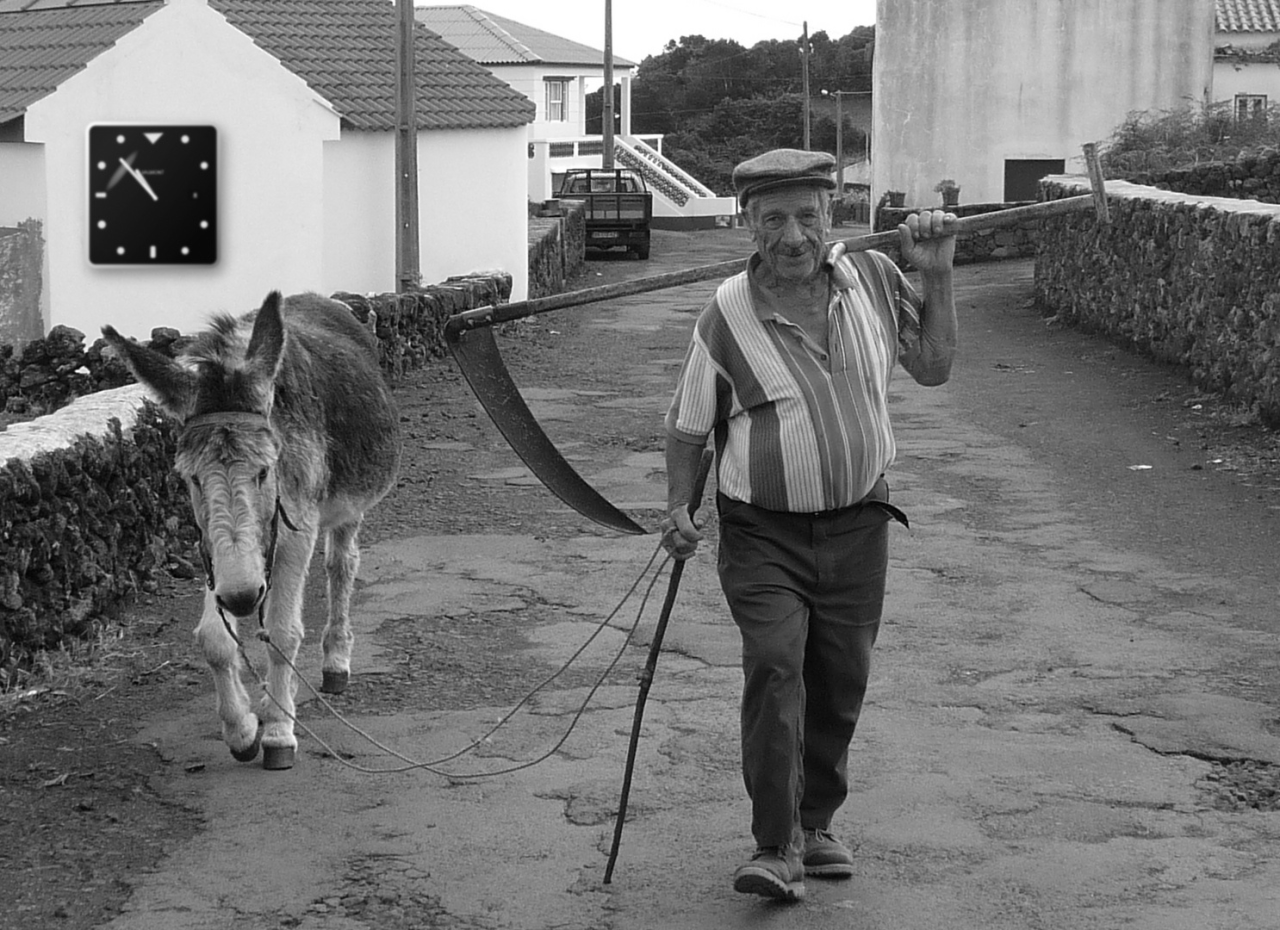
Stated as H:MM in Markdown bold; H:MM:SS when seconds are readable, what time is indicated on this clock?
**10:53**
